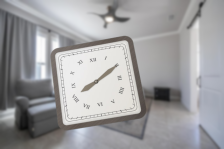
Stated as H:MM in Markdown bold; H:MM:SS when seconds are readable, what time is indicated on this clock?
**8:10**
